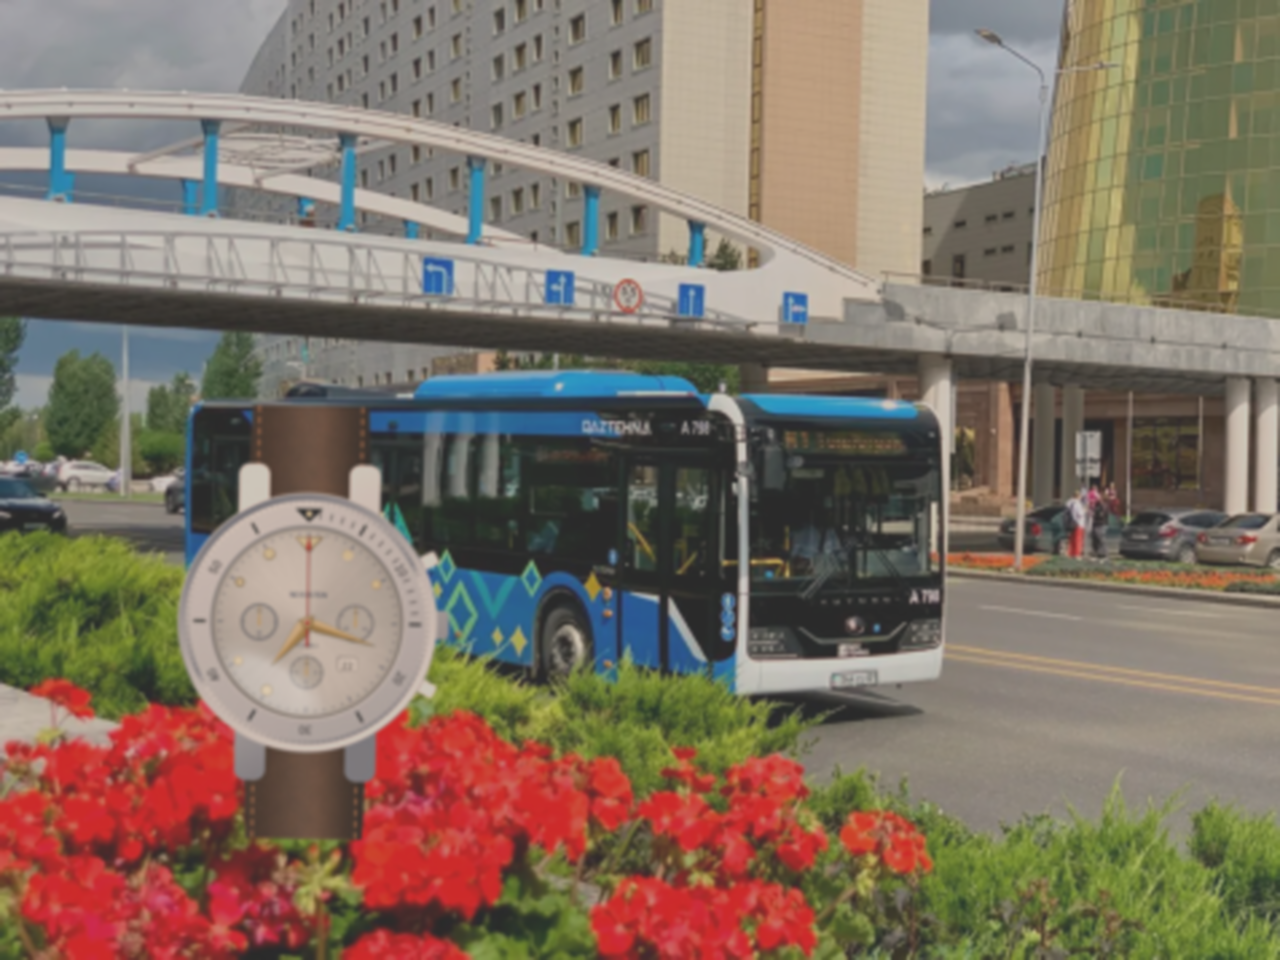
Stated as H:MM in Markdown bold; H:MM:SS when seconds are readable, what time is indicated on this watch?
**7:18**
